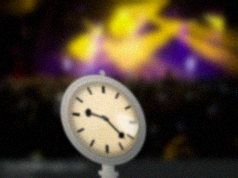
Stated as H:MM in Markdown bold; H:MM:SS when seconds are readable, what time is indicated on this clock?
**9:22**
